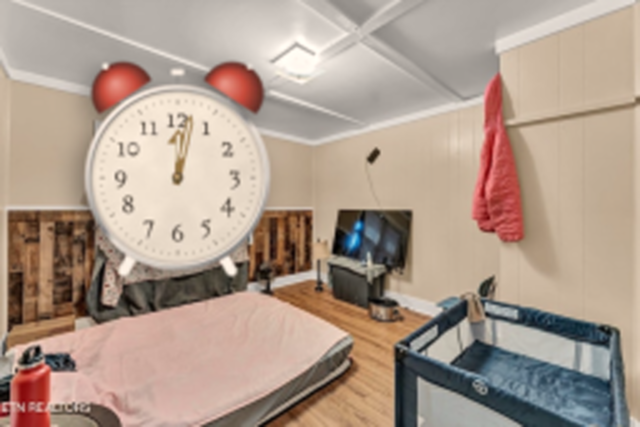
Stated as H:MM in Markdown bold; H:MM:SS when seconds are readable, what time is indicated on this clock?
**12:02**
